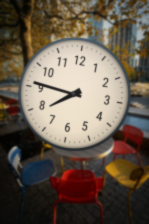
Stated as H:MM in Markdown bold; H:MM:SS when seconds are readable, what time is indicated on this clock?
**7:46**
